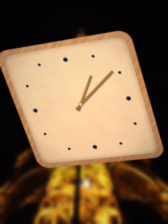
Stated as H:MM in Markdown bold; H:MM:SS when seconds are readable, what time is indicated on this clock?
**1:09**
